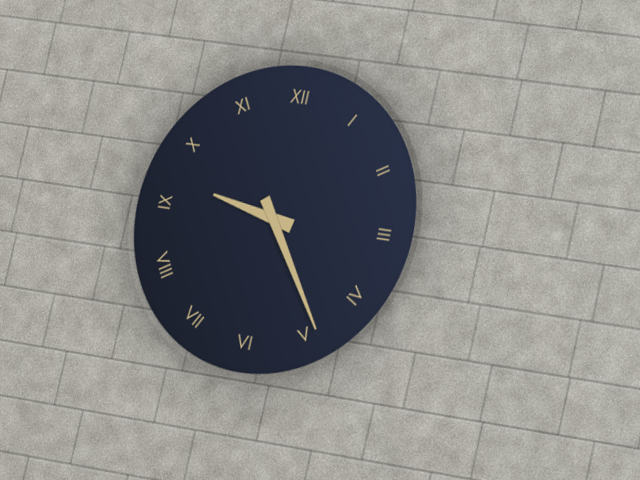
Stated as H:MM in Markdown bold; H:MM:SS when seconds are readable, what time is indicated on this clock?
**9:24**
